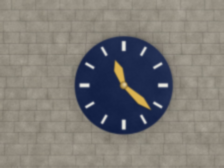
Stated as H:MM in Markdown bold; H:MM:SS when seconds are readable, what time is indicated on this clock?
**11:22**
